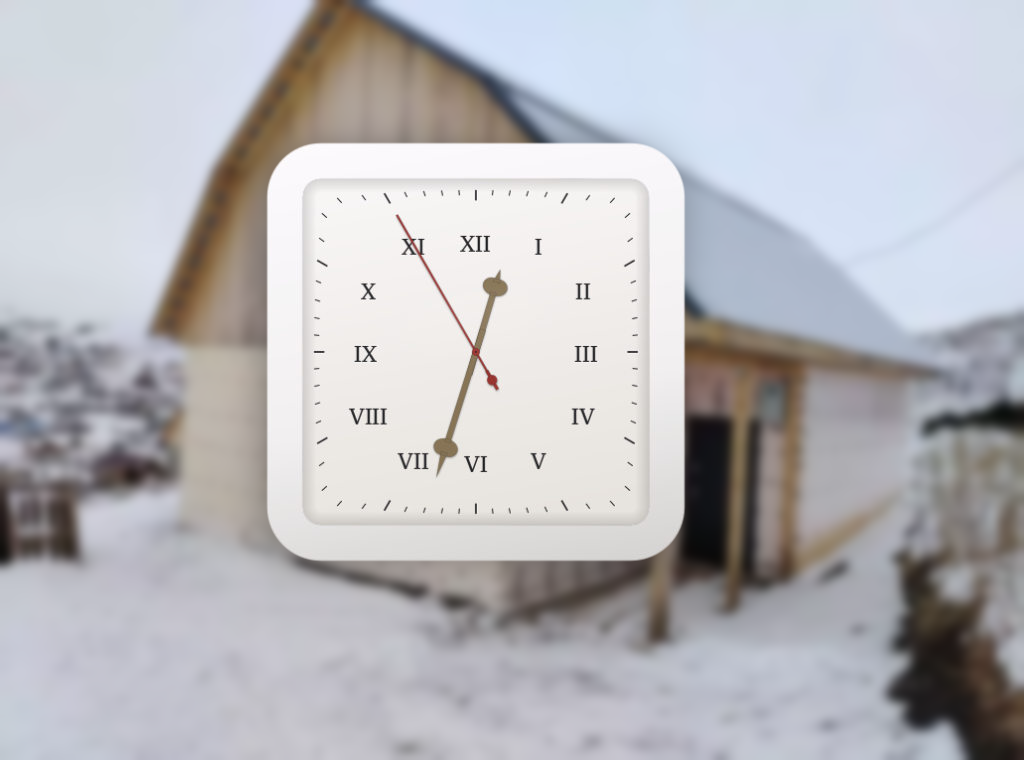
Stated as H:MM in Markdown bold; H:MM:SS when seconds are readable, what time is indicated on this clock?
**12:32:55**
